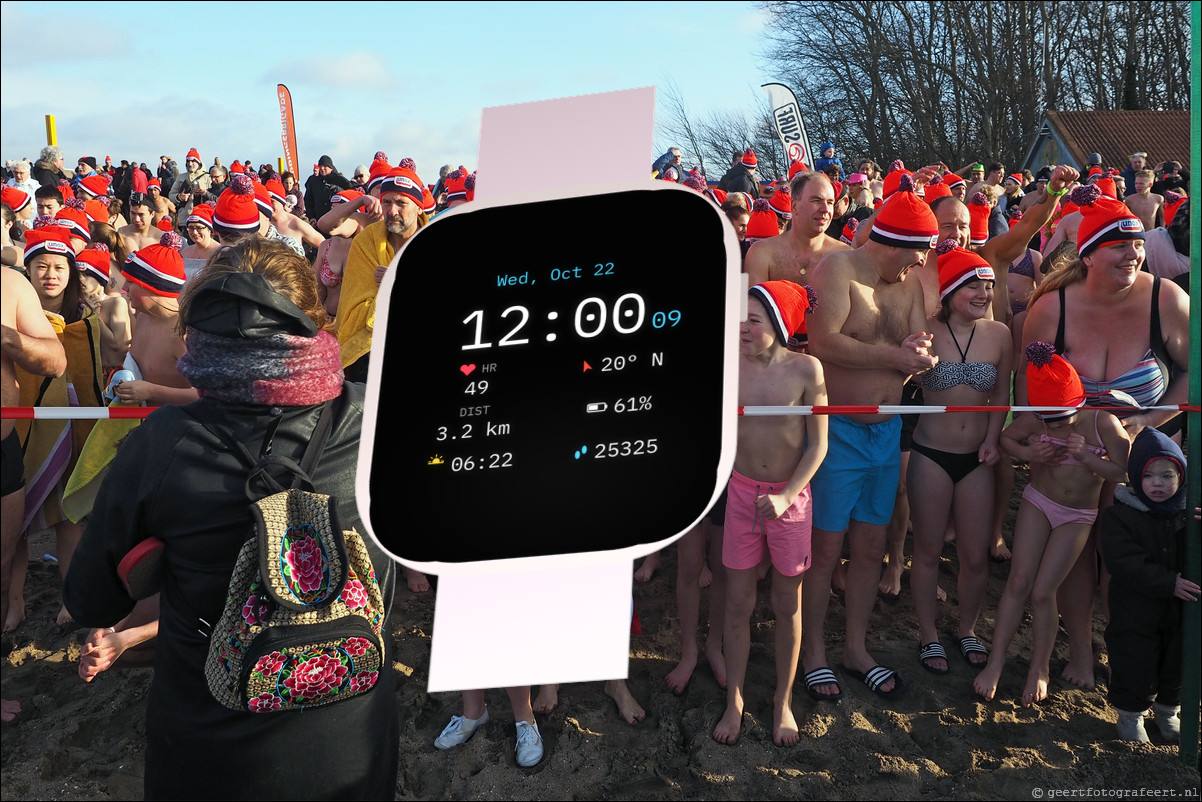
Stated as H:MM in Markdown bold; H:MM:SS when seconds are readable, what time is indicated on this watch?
**12:00:09**
